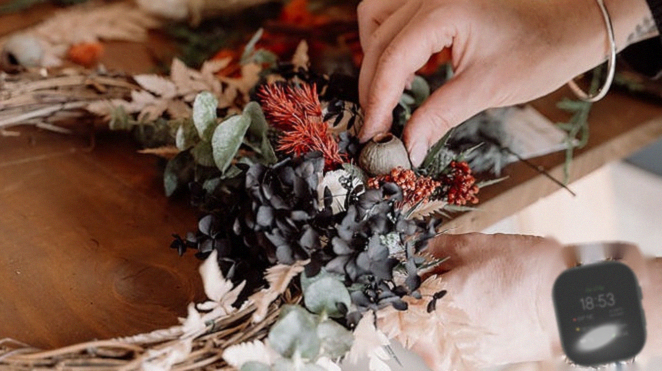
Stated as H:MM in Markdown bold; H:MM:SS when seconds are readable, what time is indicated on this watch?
**18:53**
